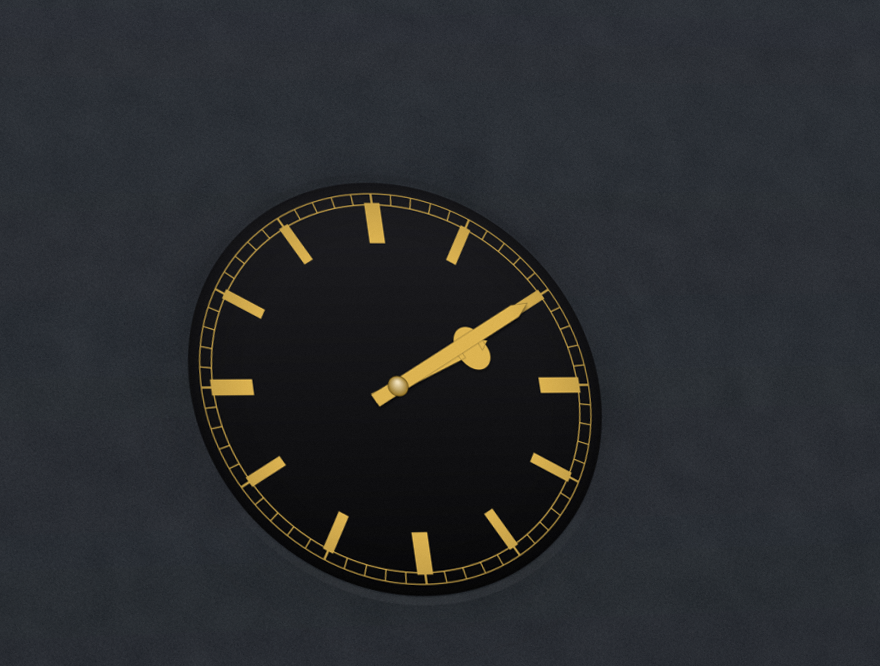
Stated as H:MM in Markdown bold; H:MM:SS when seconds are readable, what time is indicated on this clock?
**2:10**
